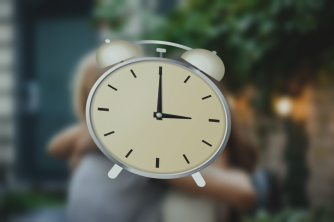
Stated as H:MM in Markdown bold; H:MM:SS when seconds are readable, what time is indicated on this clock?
**3:00**
